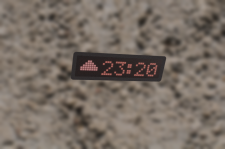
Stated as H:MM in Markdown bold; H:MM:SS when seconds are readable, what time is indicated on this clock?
**23:20**
